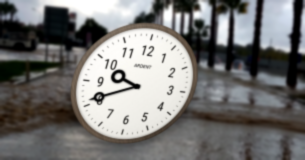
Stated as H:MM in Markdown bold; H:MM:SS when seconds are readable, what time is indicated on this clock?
**9:41**
